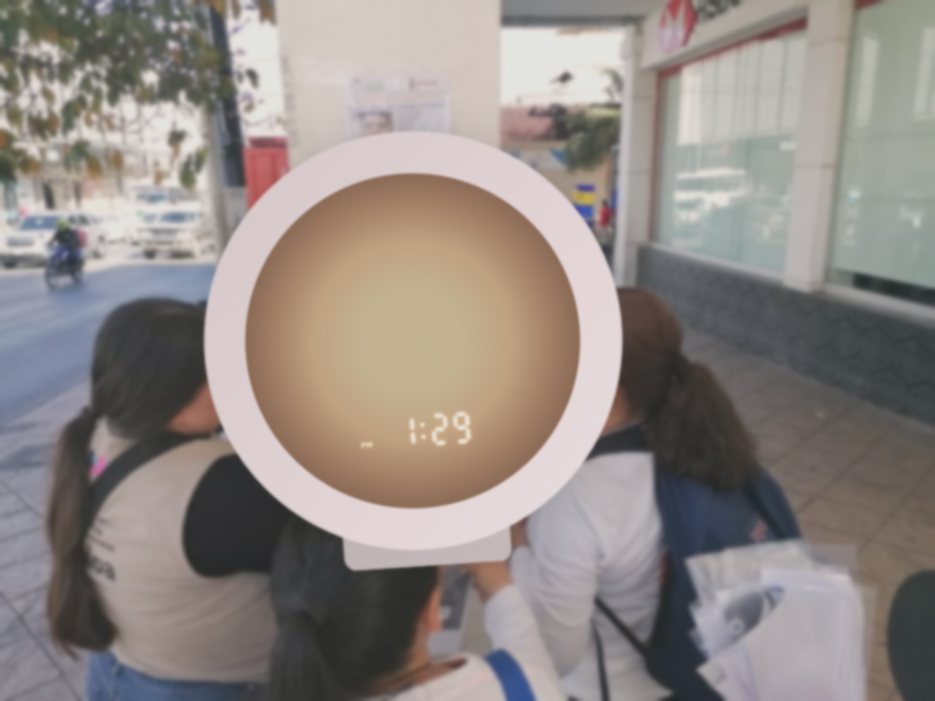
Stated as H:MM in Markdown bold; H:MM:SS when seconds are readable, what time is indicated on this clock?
**1:29**
